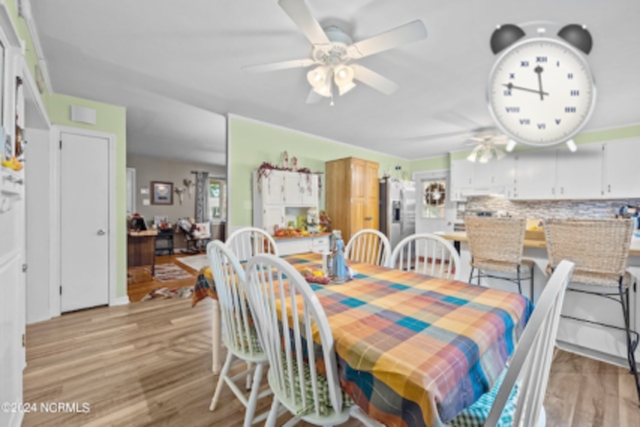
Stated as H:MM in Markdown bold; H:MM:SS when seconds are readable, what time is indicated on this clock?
**11:47**
